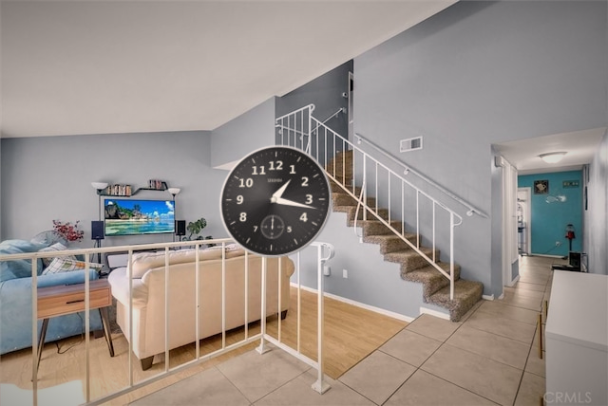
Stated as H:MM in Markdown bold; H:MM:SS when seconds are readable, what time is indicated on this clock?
**1:17**
